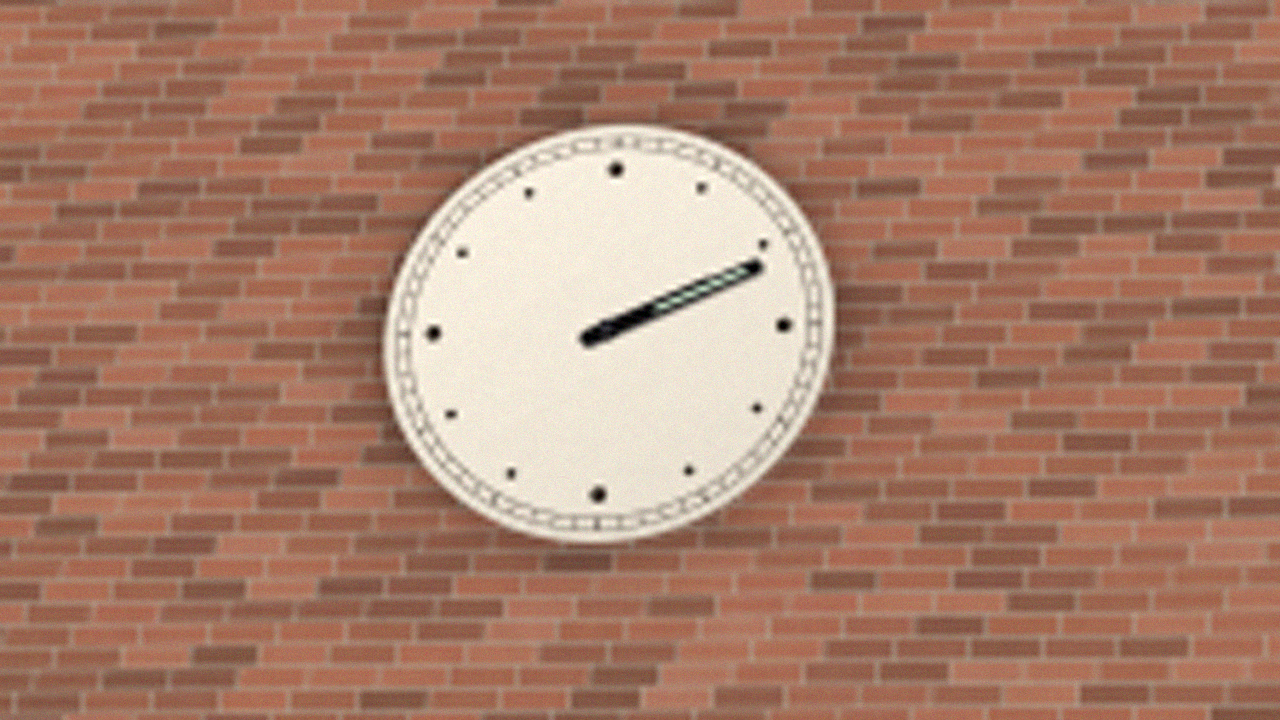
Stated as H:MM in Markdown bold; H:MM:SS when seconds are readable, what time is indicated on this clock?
**2:11**
